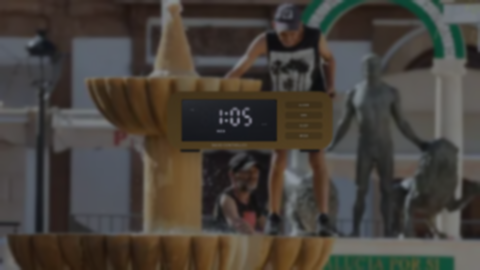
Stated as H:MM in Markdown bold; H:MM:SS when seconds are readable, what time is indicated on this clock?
**1:05**
